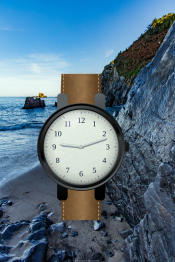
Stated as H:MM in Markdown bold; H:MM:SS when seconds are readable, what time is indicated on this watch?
**9:12**
